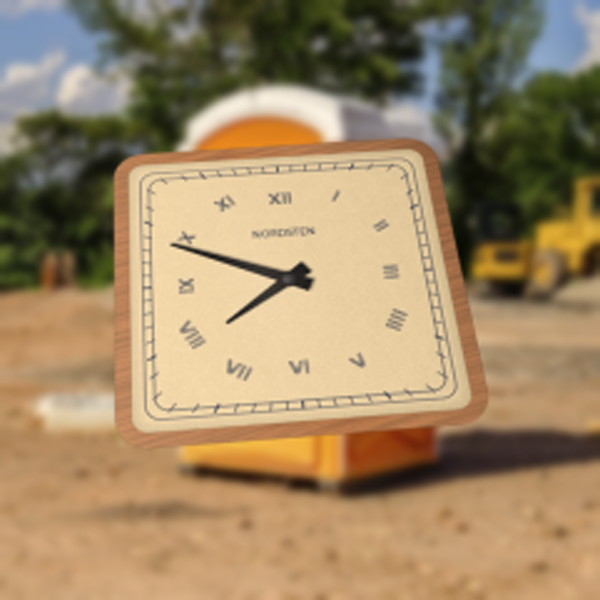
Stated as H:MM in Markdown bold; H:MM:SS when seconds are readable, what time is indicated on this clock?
**7:49**
